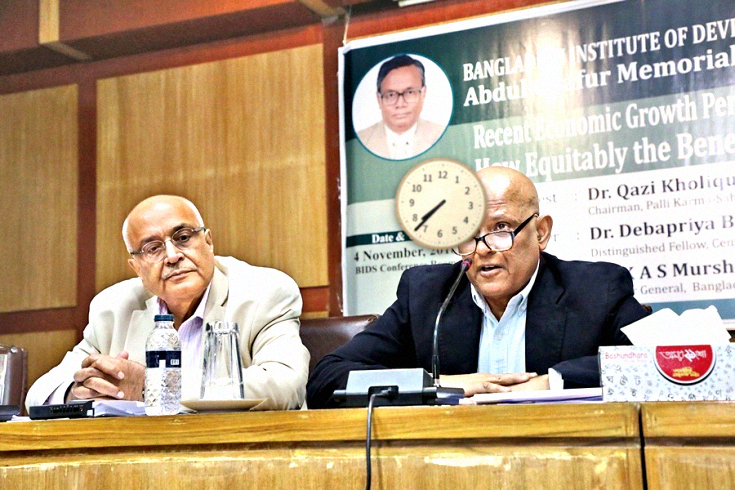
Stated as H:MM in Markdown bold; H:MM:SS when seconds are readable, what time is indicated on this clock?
**7:37**
